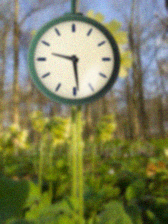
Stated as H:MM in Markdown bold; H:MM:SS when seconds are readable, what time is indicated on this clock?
**9:29**
